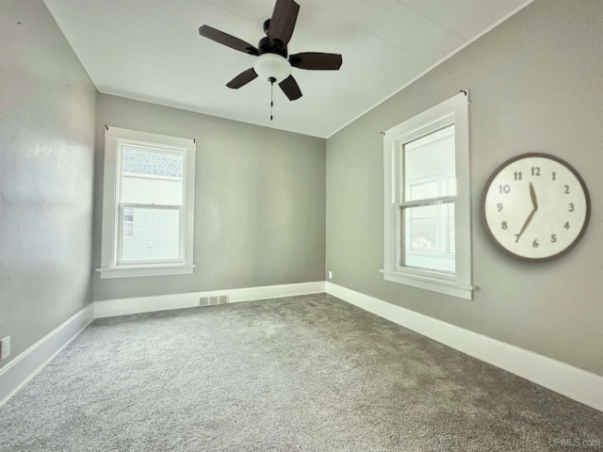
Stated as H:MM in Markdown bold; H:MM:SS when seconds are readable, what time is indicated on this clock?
**11:35**
